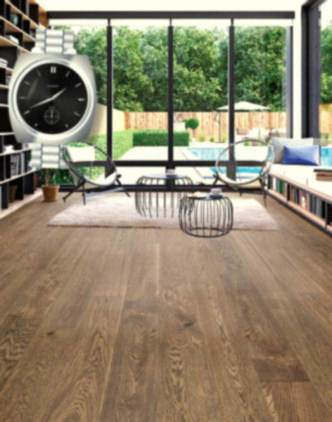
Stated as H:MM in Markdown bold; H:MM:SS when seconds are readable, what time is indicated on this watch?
**1:41**
